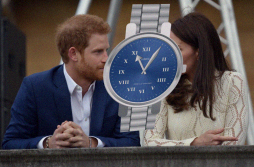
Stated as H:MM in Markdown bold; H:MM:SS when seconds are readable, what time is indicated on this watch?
**11:05**
